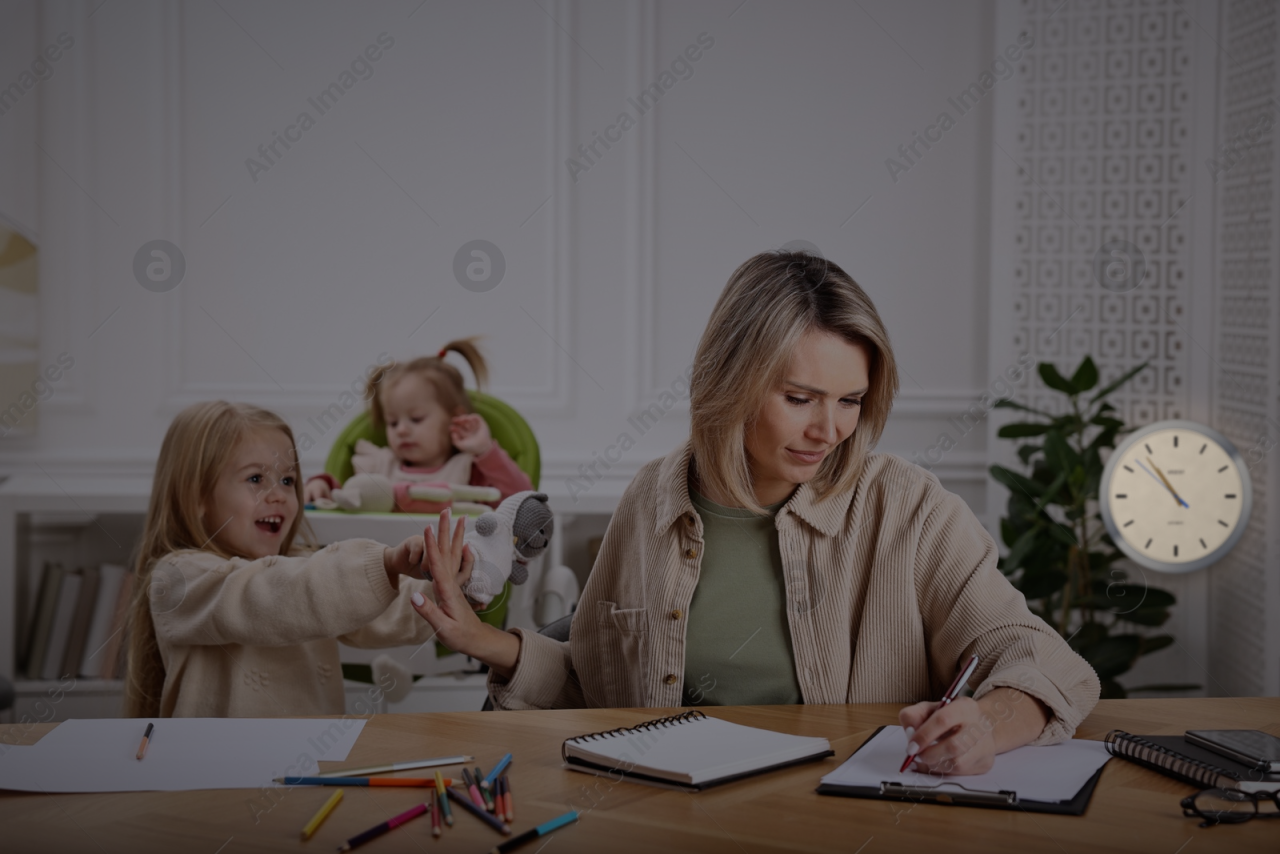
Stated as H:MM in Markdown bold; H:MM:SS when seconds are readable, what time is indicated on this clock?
**10:53:52**
